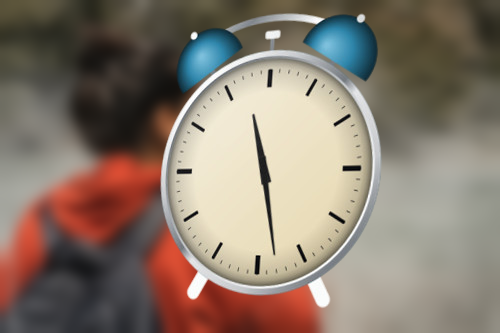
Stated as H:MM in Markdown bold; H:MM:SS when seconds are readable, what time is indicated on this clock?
**11:28**
